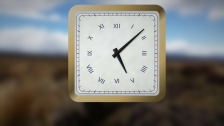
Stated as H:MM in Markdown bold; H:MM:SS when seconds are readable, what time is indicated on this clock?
**5:08**
